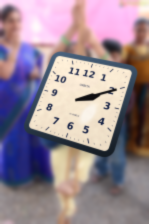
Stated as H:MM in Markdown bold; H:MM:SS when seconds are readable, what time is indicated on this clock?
**2:10**
